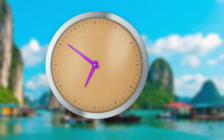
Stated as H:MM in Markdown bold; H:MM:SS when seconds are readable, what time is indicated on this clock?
**6:51**
